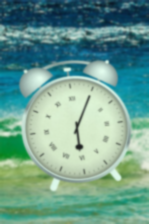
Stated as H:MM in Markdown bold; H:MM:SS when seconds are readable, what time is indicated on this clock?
**6:05**
